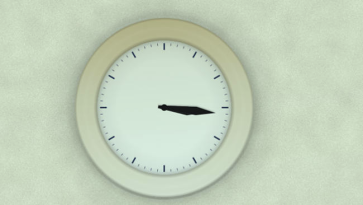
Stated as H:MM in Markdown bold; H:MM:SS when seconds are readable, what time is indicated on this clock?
**3:16**
